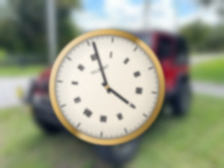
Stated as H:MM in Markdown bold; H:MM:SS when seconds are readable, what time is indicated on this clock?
**5:01**
